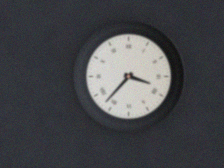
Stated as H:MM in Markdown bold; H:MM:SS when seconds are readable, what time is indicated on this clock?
**3:37**
